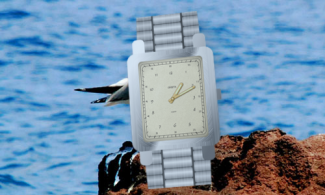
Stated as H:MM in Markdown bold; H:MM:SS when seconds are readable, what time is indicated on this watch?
**1:11**
